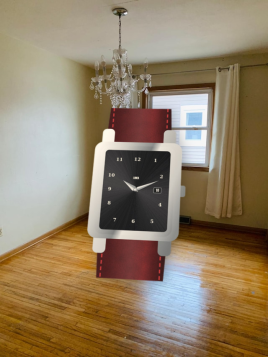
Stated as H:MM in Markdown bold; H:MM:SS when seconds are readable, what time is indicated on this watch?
**10:11**
